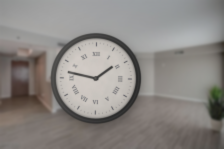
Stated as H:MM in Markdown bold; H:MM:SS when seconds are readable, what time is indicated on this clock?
**1:47**
